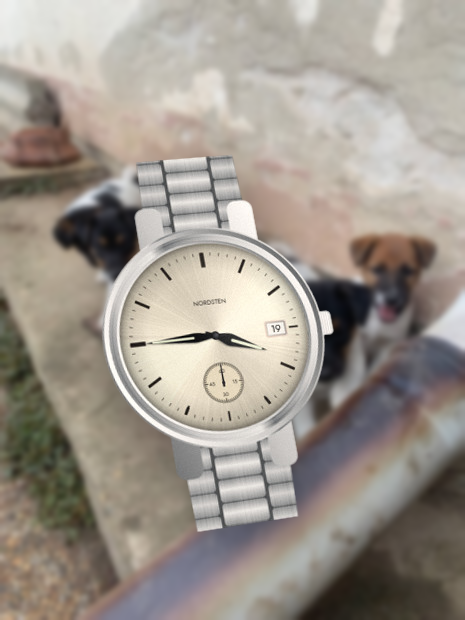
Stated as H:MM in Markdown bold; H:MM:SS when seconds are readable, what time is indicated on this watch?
**3:45**
